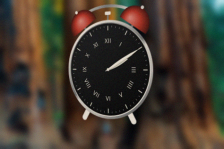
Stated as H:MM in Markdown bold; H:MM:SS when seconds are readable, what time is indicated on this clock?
**2:10**
